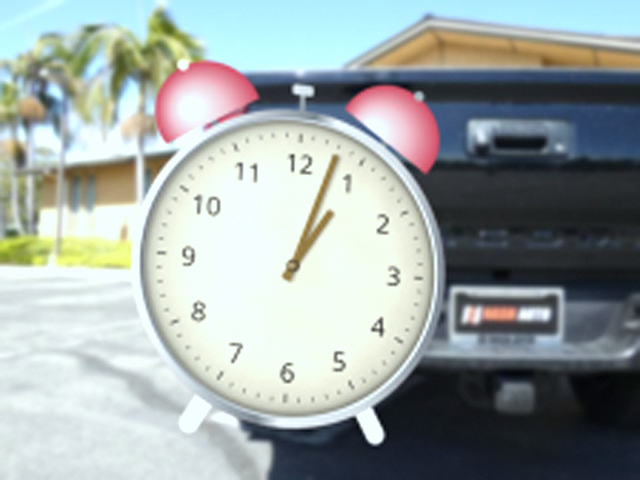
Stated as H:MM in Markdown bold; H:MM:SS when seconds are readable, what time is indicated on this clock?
**1:03**
